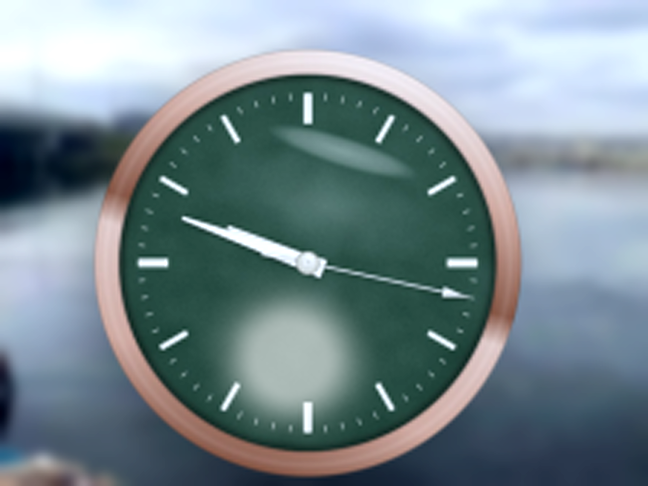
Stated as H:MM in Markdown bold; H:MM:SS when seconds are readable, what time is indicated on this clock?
**9:48:17**
